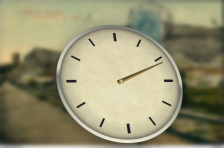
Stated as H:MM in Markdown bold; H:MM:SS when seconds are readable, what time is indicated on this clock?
**2:11**
